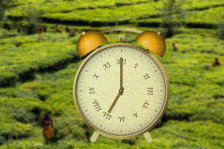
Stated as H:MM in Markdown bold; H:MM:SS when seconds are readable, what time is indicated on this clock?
**7:00**
